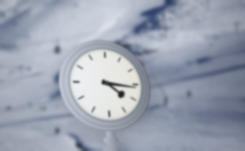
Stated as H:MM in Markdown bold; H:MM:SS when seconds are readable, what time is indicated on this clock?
**4:16**
